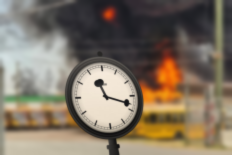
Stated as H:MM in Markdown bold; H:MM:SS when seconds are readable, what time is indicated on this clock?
**11:18**
